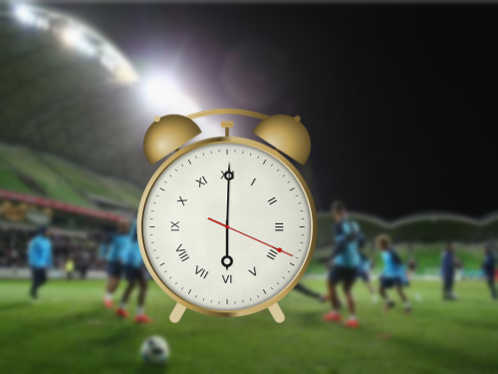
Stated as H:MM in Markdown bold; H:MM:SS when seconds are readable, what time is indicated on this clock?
**6:00:19**
